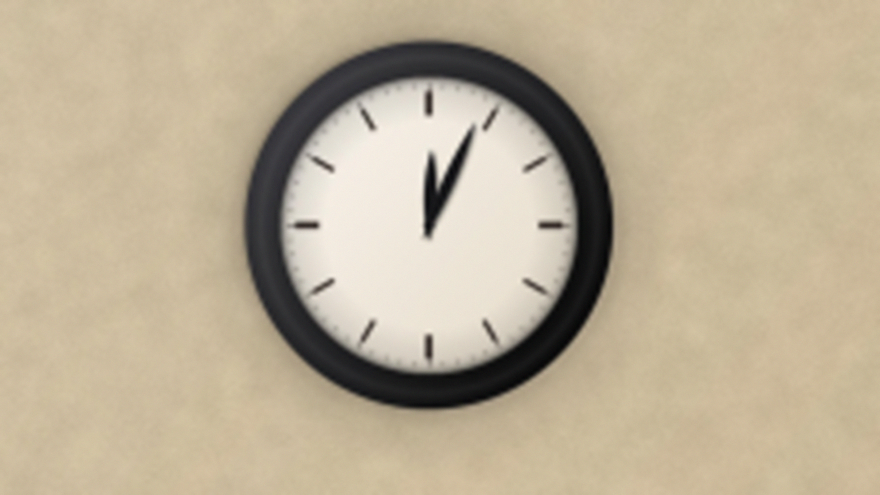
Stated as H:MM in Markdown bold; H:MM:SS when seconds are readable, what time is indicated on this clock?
**12:04**
